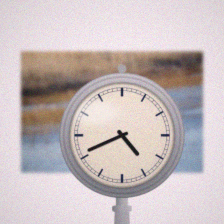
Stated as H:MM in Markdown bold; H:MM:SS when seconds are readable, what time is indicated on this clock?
**4:41**
